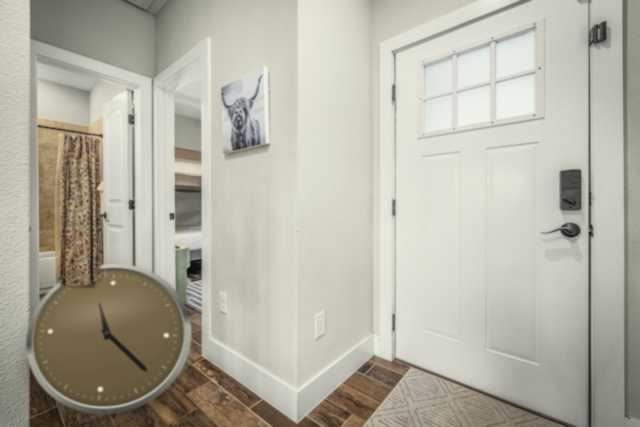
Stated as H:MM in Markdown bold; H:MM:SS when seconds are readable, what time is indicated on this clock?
**11:22**
